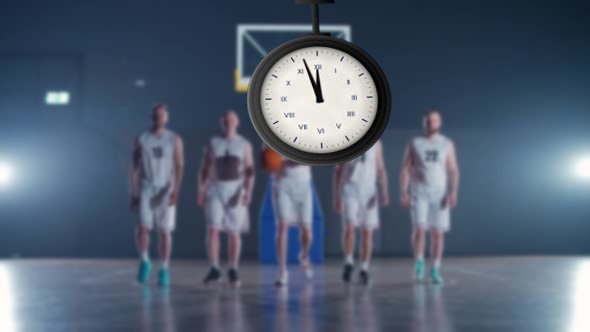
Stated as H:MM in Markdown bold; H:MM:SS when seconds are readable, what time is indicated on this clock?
**11:57**
